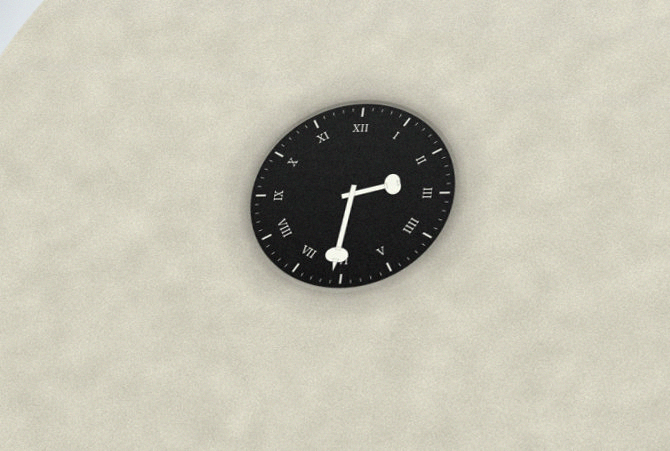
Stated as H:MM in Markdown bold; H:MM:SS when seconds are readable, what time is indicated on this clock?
**2:31**
